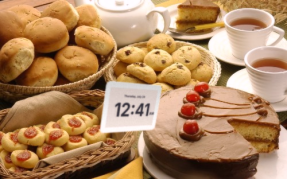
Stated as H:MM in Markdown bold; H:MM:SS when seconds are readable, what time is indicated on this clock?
**12:41**
